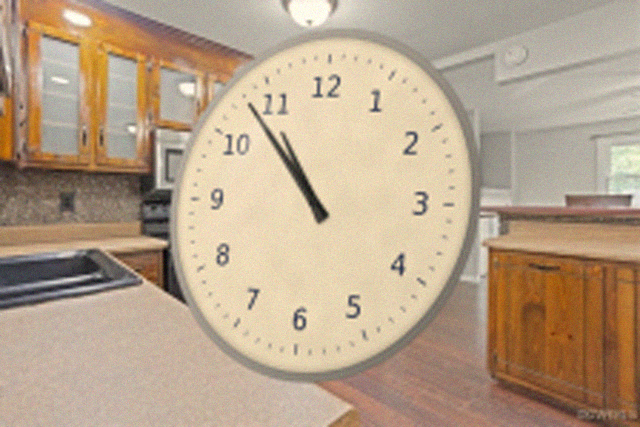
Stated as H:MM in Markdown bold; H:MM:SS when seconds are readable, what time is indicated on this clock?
**10:53**
